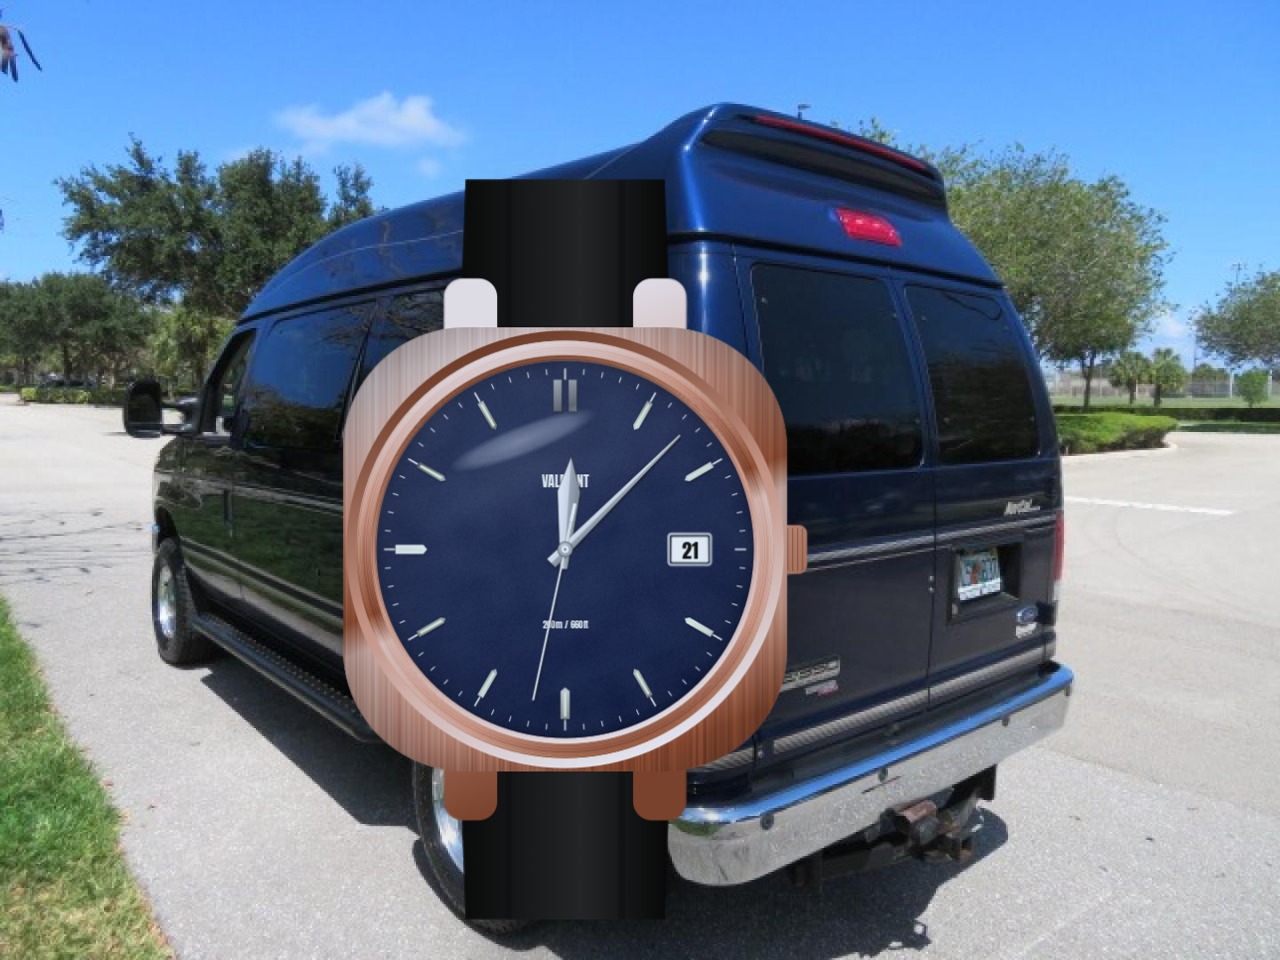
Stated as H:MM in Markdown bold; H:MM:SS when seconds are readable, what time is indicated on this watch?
**12:07:32**
